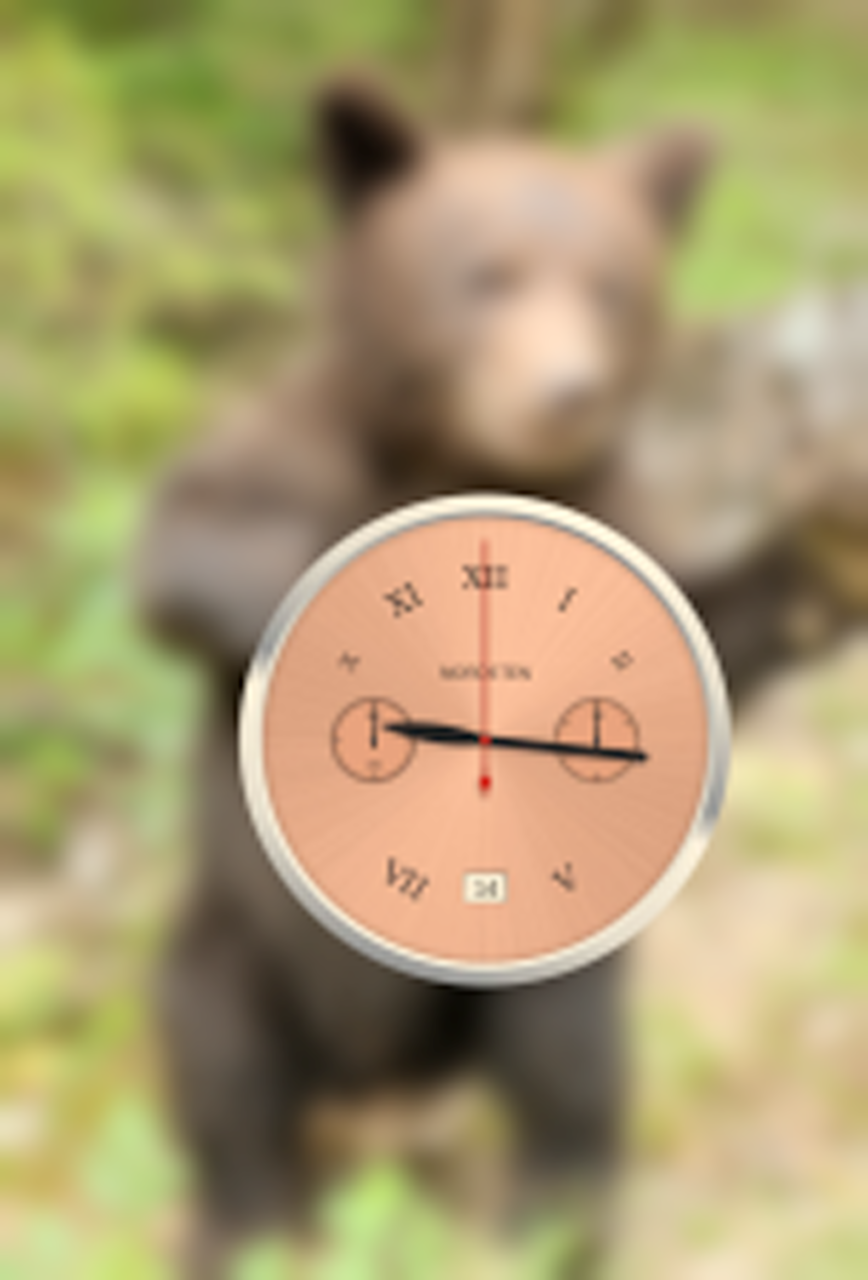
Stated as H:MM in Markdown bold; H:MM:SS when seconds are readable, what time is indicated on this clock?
**9:16**
